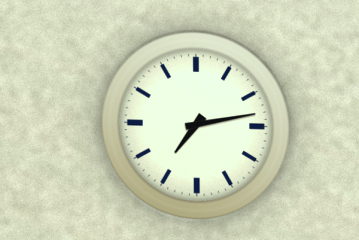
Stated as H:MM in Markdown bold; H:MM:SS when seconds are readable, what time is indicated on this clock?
**7:13**
